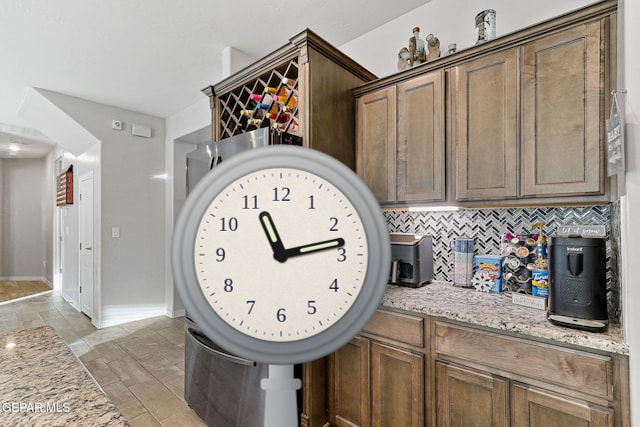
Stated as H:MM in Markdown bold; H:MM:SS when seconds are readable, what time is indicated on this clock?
**11:13**
